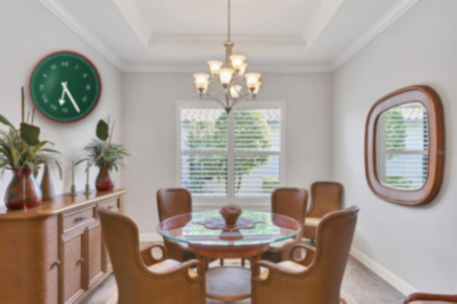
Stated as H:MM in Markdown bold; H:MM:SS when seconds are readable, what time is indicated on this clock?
**6:25**
